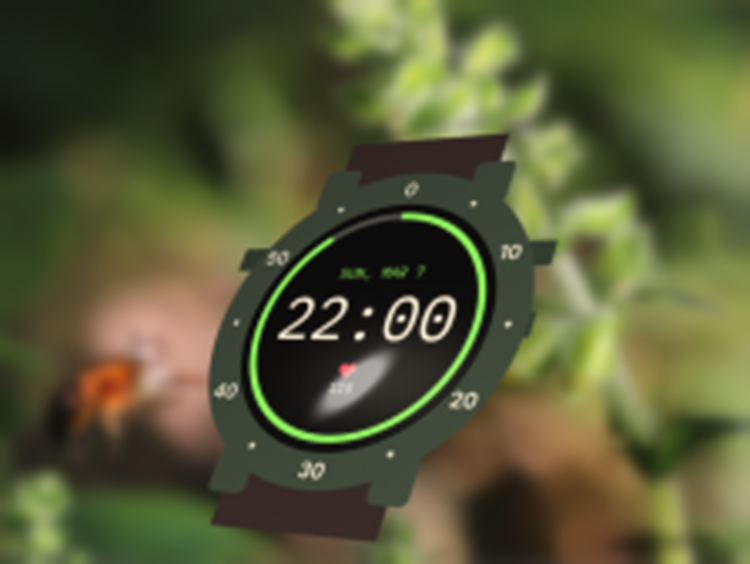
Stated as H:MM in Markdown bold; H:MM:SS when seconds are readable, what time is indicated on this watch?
**22:00**
